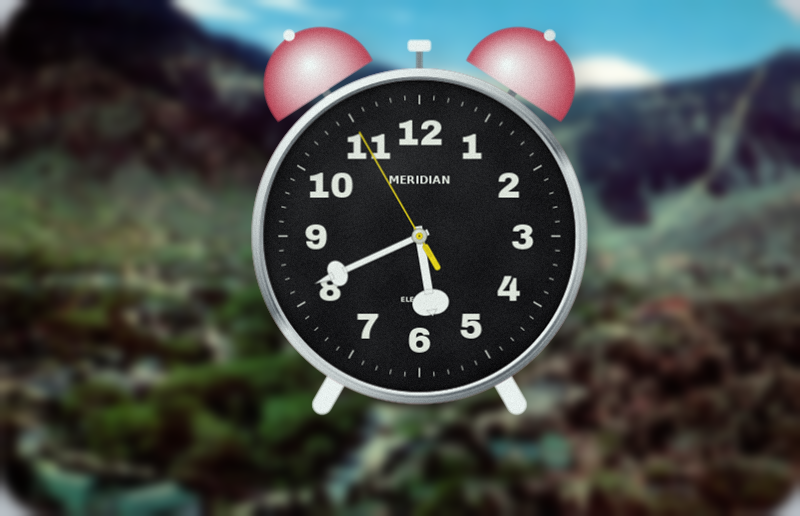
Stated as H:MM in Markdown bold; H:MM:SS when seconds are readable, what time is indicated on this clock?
**5:40:55**
